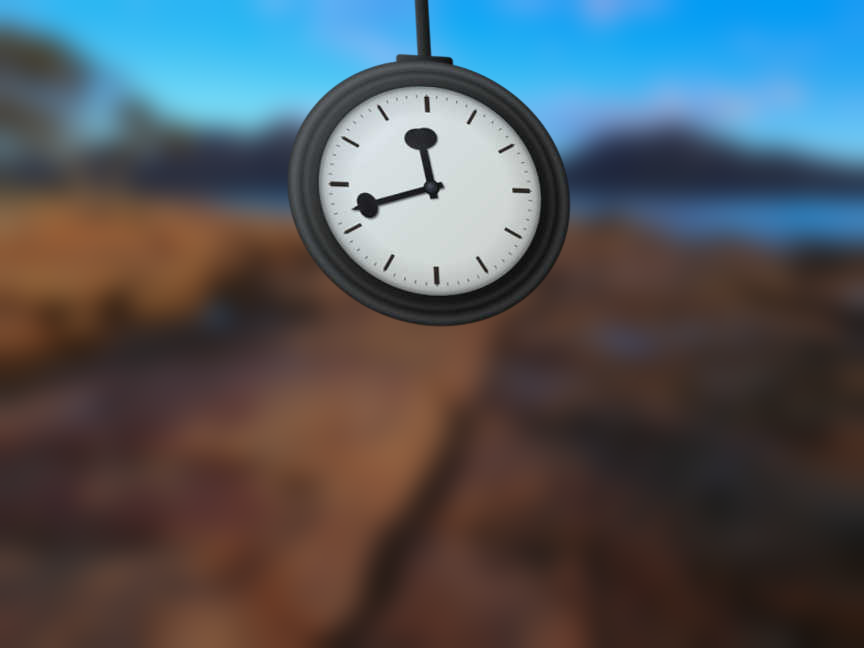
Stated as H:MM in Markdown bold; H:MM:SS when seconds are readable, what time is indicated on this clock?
**11:42**
